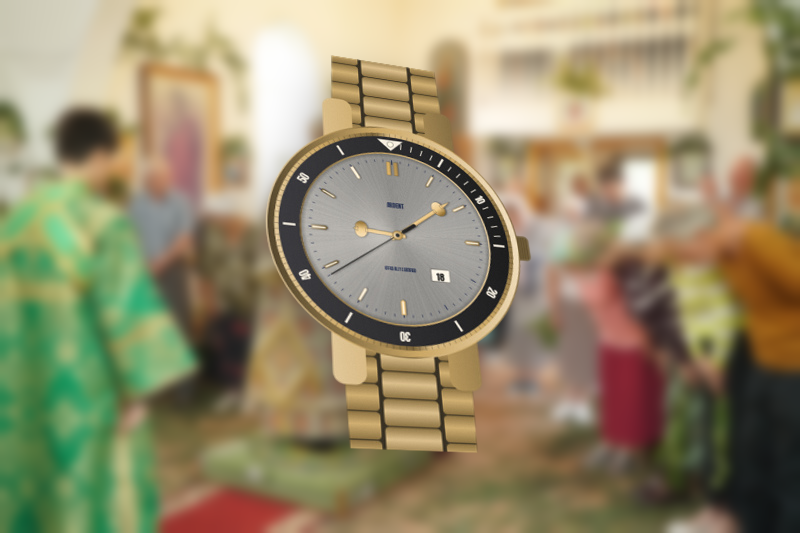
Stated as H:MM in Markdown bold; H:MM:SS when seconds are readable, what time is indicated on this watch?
**9:08:39**
